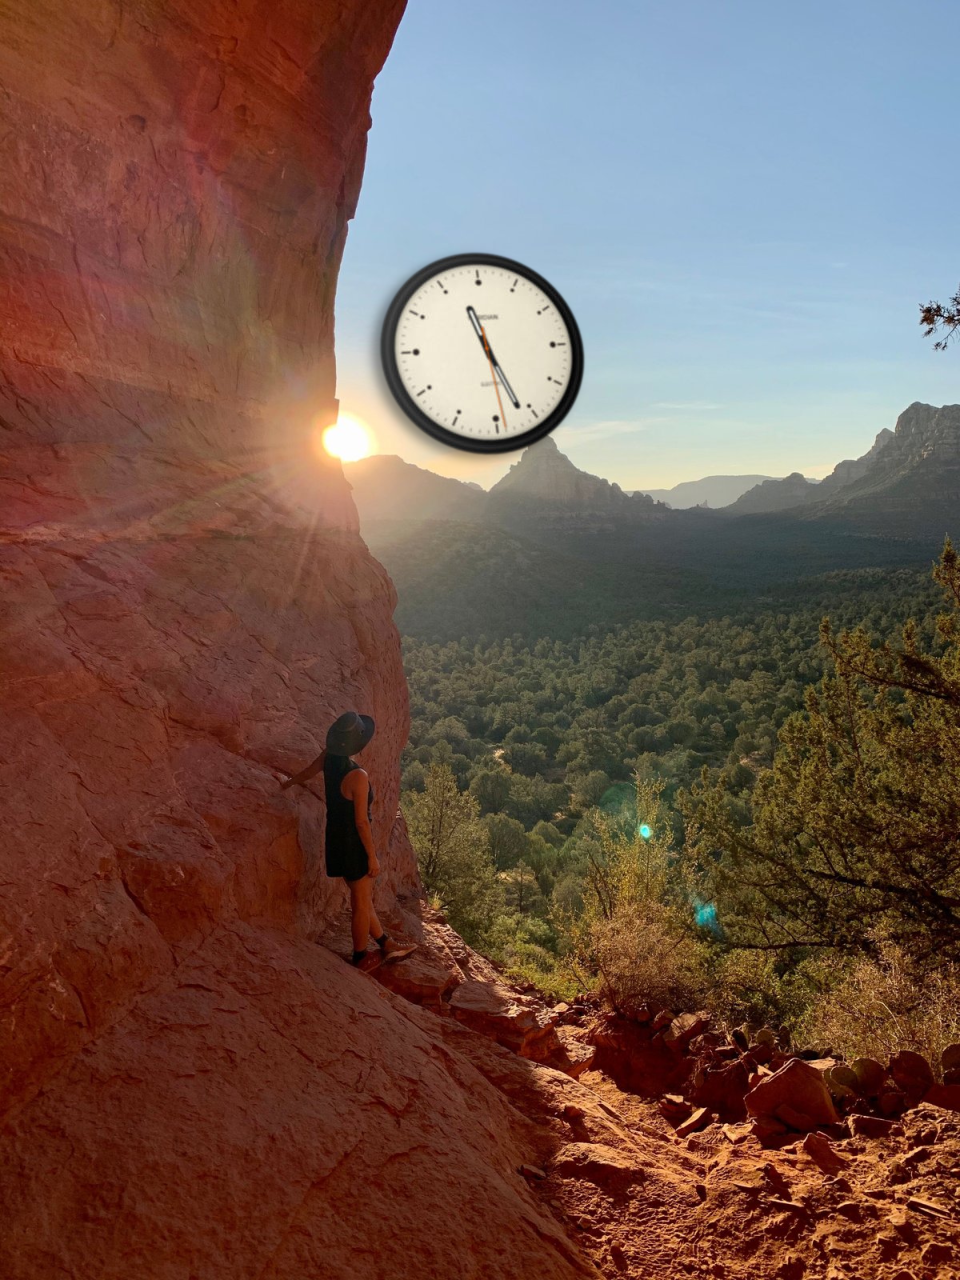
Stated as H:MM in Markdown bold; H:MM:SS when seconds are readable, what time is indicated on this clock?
**11:26:29**
